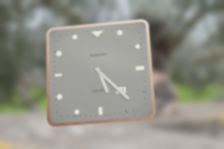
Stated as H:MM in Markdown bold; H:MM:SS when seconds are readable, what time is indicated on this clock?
**5:23**
